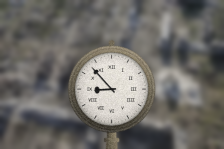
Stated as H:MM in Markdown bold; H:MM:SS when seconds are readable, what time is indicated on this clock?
**8:53**
